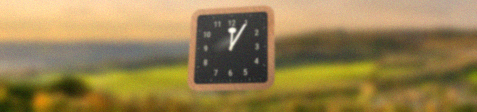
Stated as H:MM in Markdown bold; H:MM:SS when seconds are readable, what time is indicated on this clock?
**12:05**
